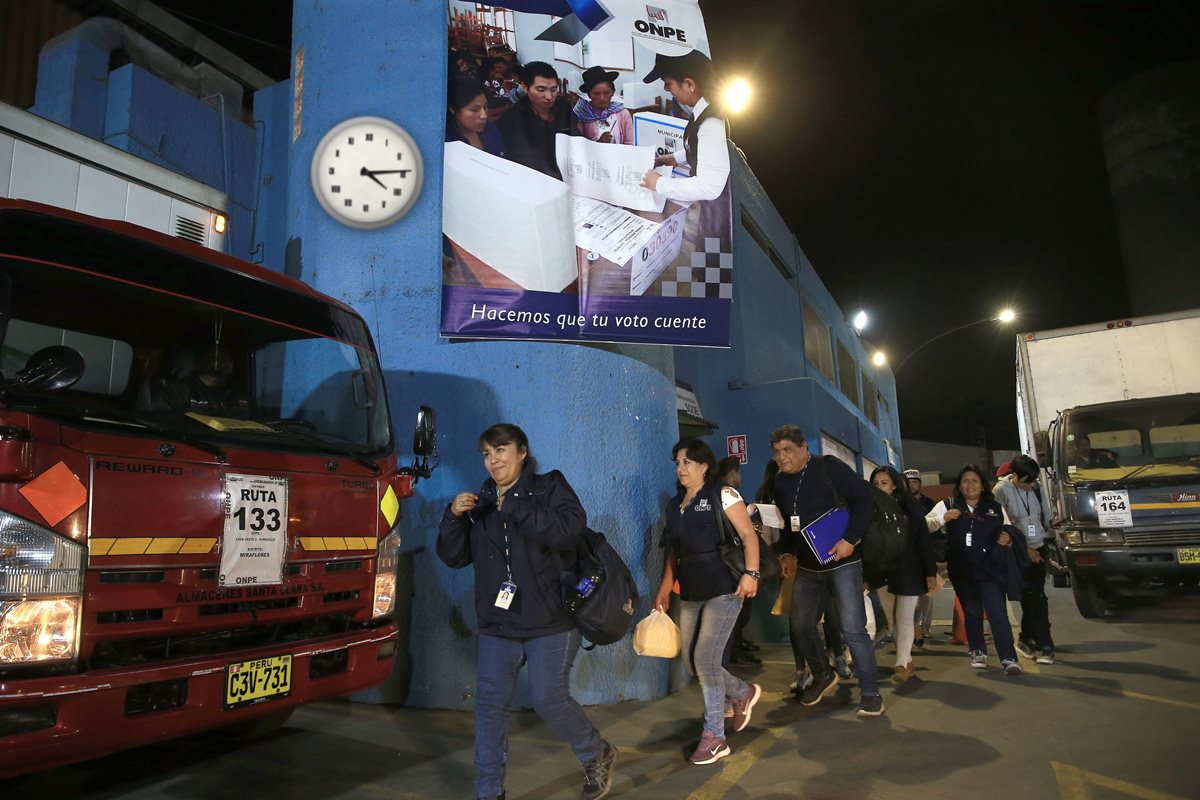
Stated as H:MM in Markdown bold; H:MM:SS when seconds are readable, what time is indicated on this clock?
**4:14**
